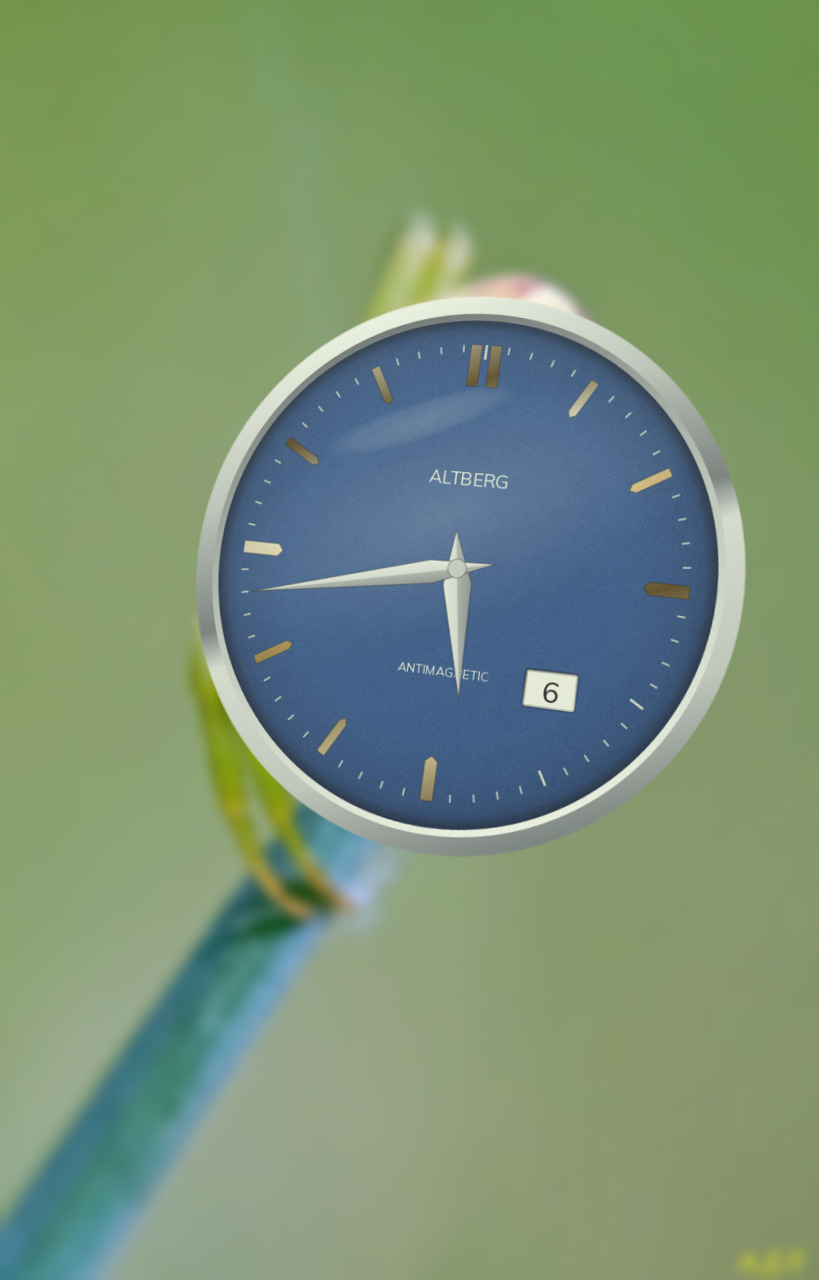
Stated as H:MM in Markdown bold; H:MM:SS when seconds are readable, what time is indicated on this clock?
**5:43**
